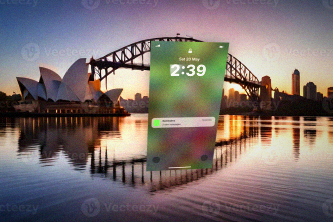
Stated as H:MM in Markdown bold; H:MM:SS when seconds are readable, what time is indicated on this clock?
**2:39**
